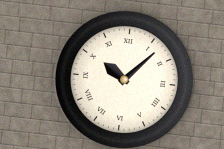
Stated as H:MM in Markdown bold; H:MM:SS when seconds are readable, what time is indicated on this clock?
**10:07**
